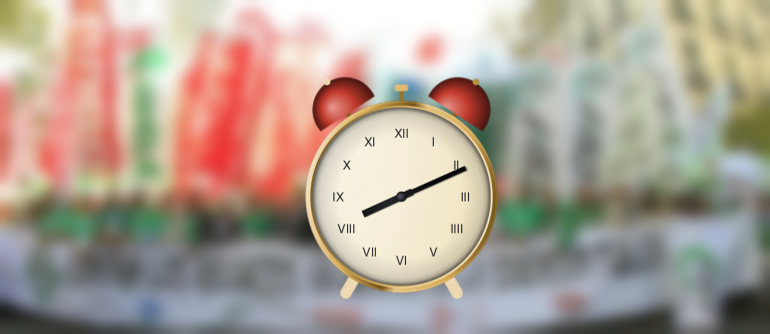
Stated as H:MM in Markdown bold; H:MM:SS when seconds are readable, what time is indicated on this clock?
**8:11**
